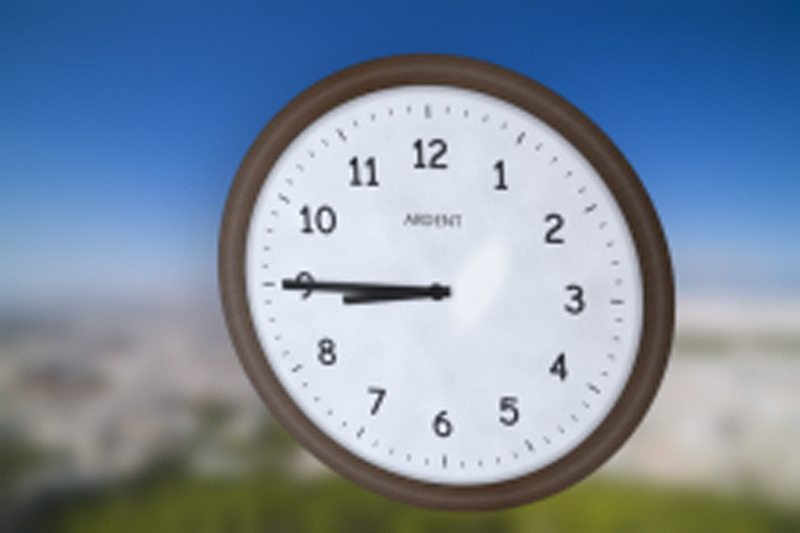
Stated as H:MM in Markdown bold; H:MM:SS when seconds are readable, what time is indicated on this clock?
**8:45**
